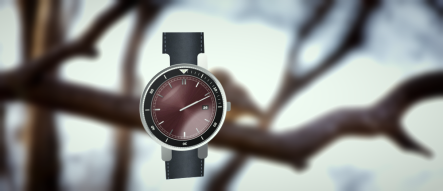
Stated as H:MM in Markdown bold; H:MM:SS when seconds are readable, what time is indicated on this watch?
**2:11**
